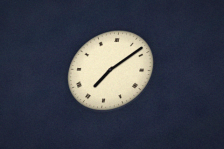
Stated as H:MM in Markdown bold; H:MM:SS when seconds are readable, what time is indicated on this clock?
**7:08**
